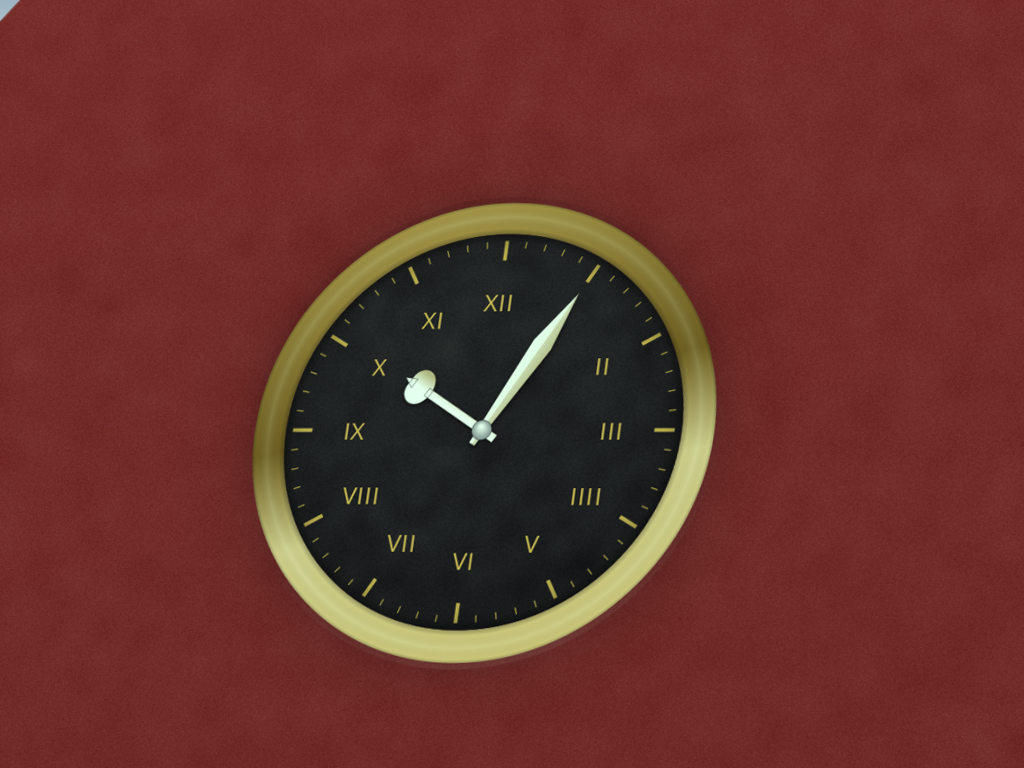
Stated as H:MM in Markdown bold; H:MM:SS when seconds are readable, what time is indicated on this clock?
**10:05**
